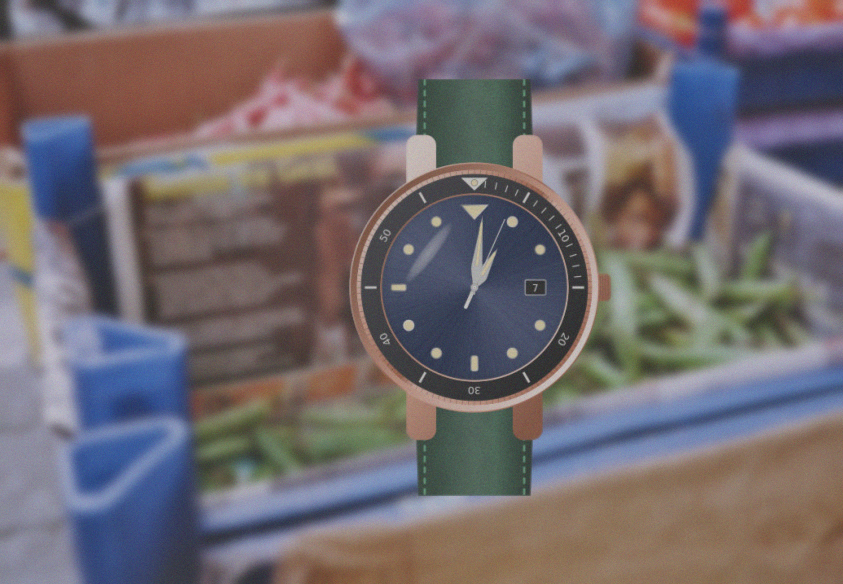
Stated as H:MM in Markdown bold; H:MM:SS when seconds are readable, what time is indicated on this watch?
**1:01:04**
